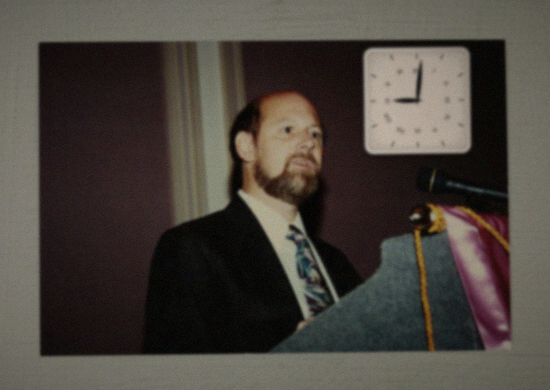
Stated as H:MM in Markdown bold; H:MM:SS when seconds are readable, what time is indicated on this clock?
**9:01**
